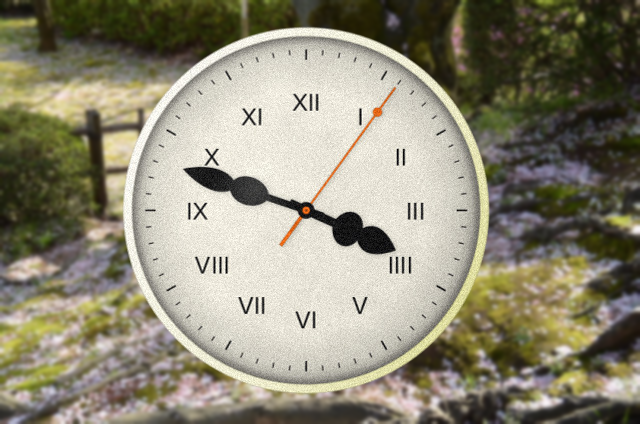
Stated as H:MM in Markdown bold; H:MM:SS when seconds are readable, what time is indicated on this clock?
**3:48:06**
